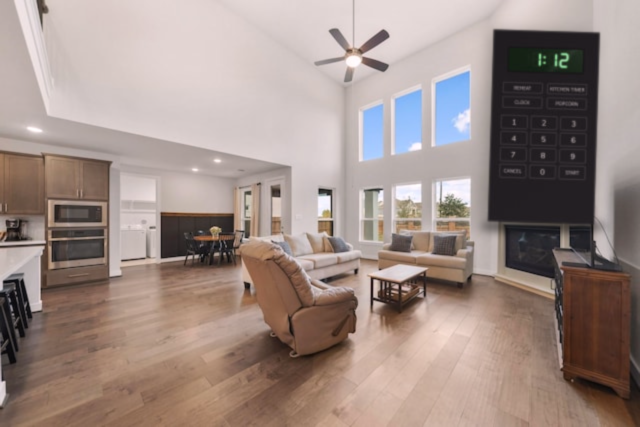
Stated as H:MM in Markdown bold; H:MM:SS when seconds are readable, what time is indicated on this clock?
**1:12**
